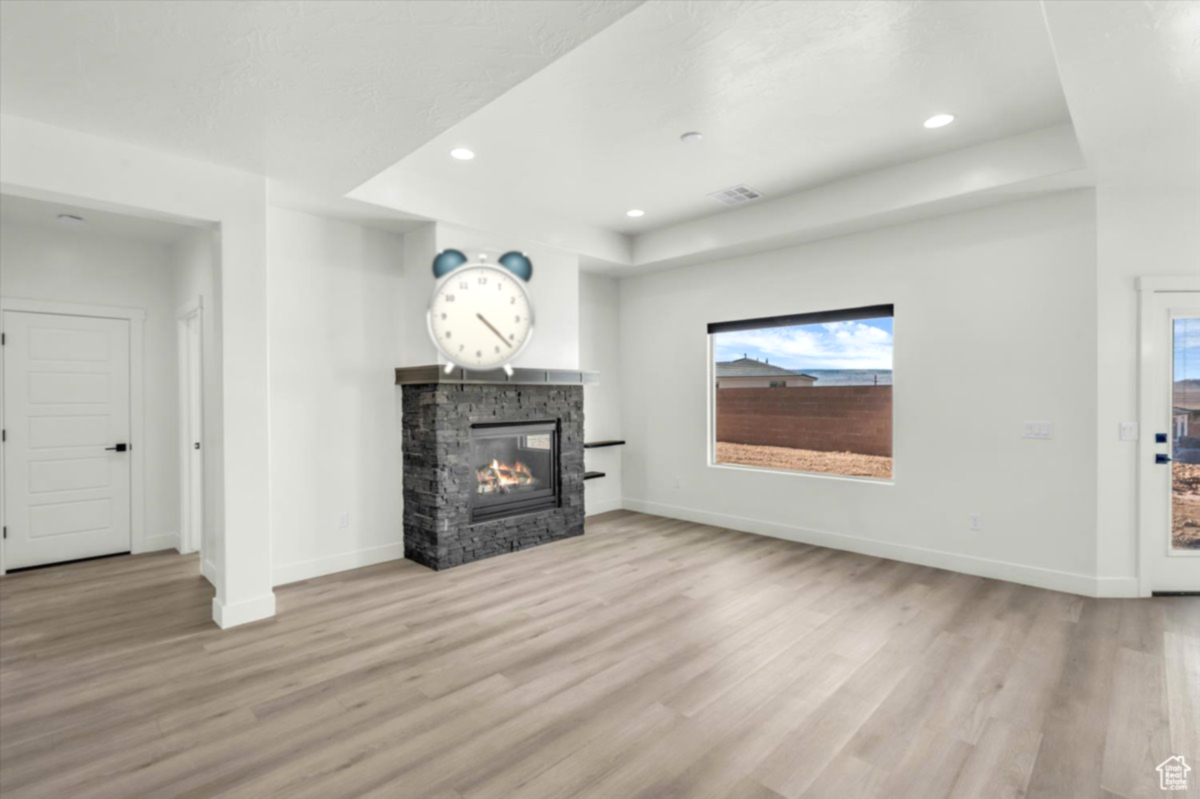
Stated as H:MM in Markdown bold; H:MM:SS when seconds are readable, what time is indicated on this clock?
**4:22**
